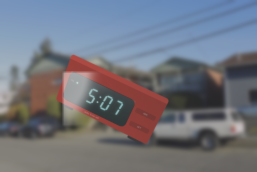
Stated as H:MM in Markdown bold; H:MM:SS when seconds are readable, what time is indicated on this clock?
**5:07**
